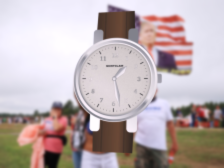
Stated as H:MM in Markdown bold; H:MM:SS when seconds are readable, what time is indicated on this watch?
**1:28**
